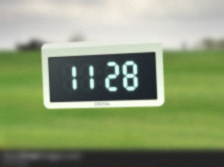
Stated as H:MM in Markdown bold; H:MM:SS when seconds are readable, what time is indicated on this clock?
**11:28**
